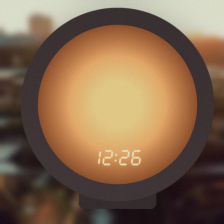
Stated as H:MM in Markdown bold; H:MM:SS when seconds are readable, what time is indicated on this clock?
**12:26**
